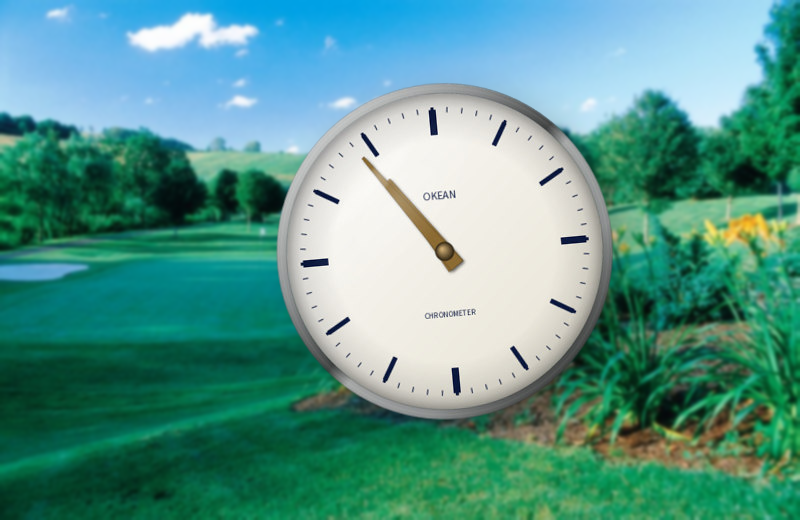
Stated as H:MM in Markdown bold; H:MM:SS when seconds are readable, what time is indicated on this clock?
**10:54**
